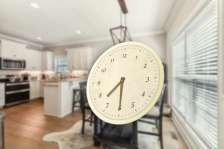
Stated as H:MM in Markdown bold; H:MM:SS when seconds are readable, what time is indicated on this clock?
**7:30**
